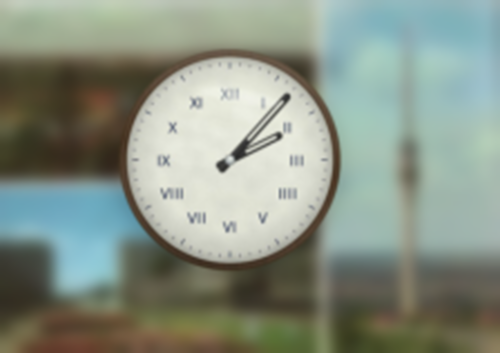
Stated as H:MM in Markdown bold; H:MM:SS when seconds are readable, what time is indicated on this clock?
**2:07**
